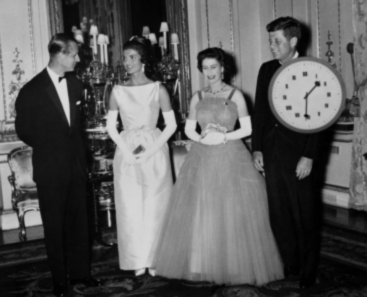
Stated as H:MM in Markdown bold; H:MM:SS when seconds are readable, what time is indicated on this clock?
**1:31**
